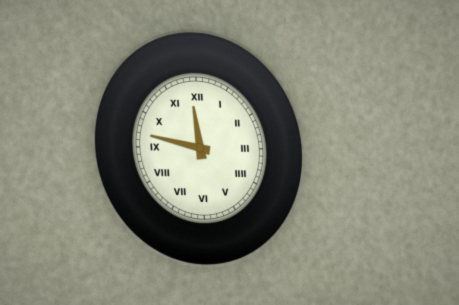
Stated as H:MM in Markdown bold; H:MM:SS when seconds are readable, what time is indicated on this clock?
**11:47**
